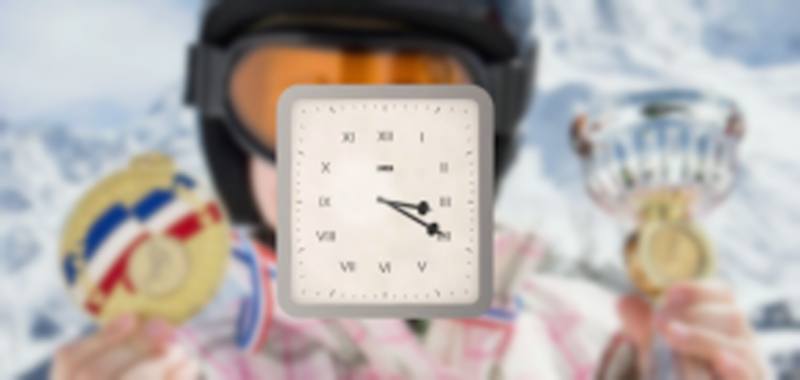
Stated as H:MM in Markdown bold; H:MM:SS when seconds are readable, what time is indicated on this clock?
**3:20**
